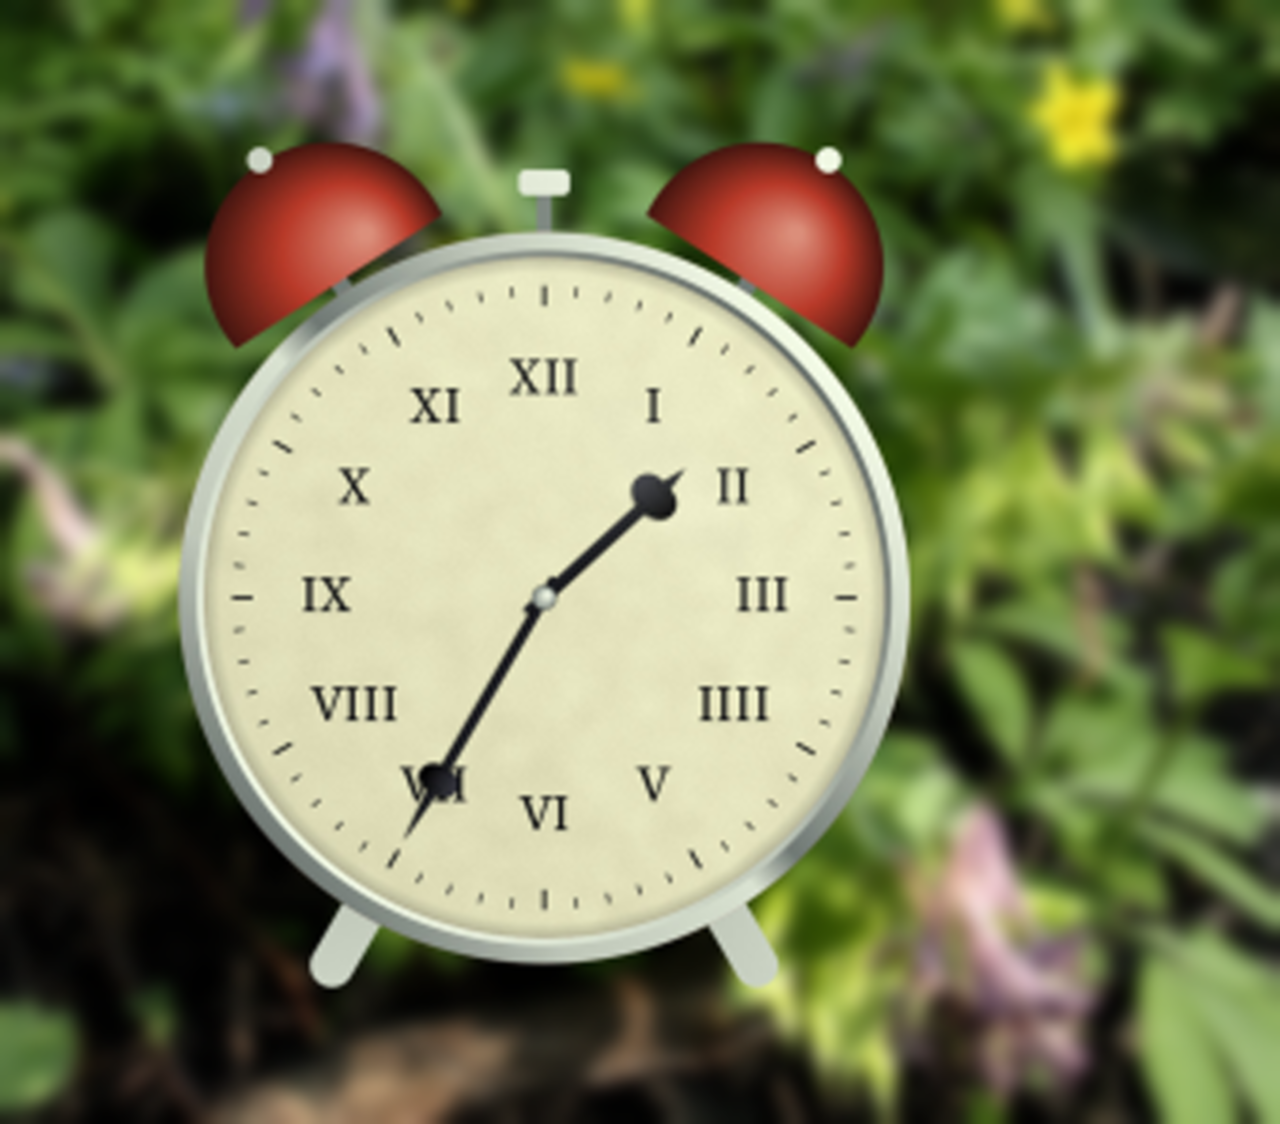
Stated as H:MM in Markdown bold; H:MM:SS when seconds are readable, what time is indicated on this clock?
**1:35**
